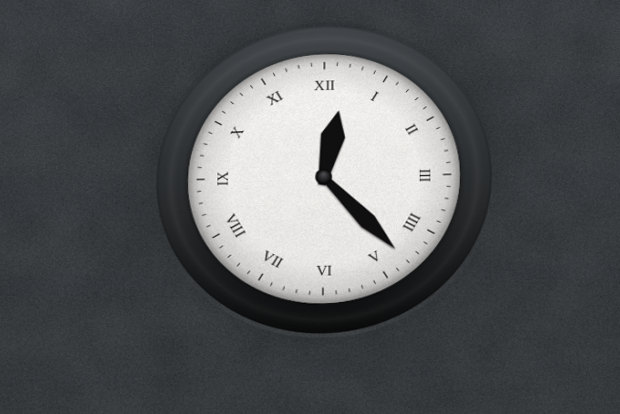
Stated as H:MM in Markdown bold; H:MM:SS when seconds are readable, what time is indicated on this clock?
**12:23**
